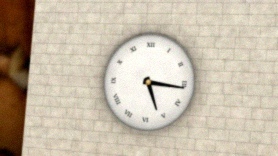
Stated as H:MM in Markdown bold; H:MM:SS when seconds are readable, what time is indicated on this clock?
**5:16**
